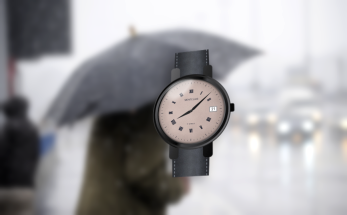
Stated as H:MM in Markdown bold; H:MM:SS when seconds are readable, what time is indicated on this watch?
**8:08**
